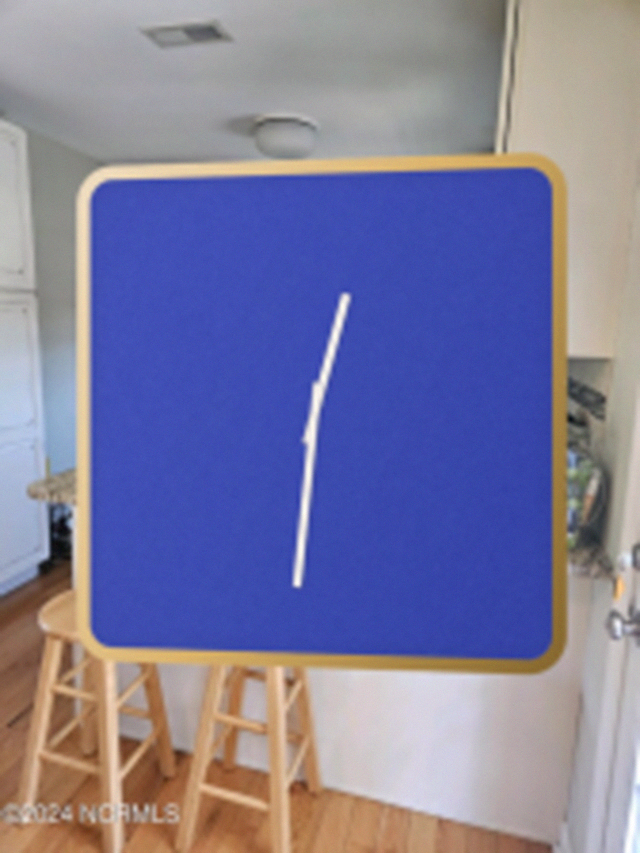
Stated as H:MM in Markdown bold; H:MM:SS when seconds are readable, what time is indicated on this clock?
**12:31**
